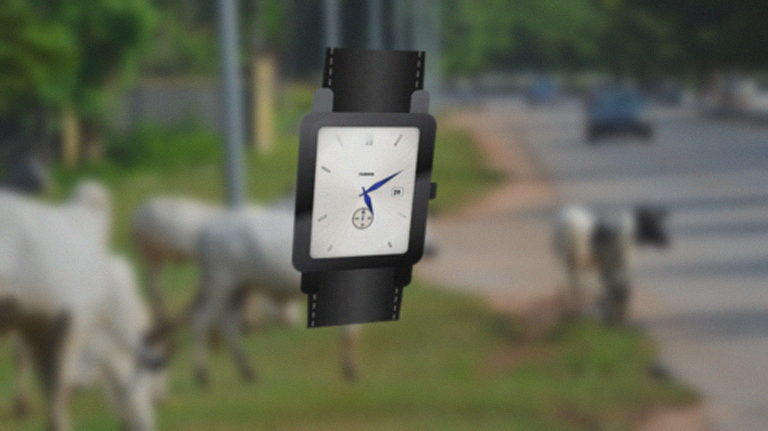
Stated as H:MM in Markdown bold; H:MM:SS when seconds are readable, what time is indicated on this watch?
**5:10**
